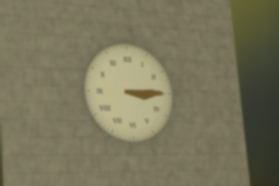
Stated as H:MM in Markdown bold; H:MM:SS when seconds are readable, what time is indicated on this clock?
**3:15**
